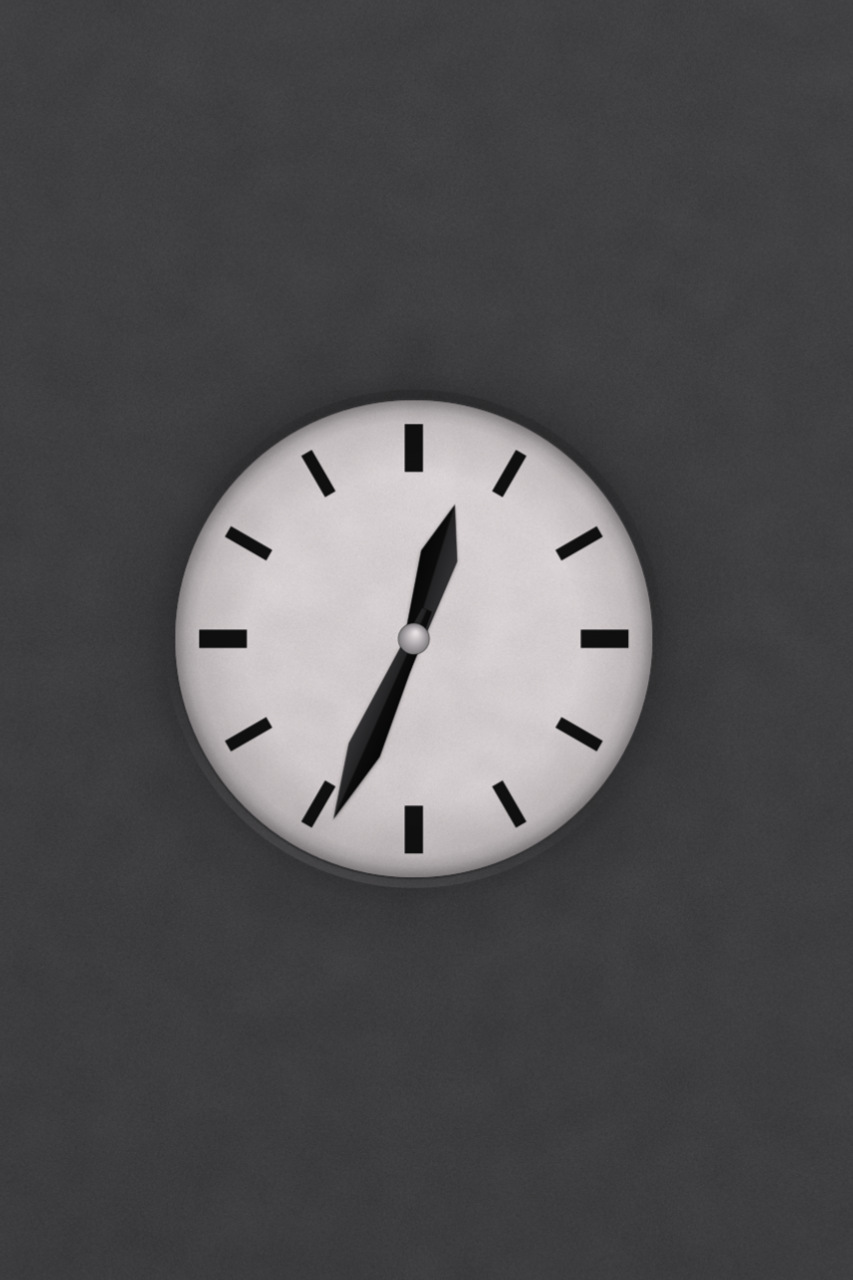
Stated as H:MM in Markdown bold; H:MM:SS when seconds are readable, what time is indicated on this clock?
**12:34**
